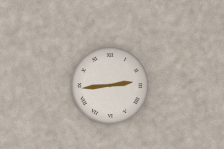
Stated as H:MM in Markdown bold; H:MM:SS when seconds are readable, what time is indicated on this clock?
**2:44**
